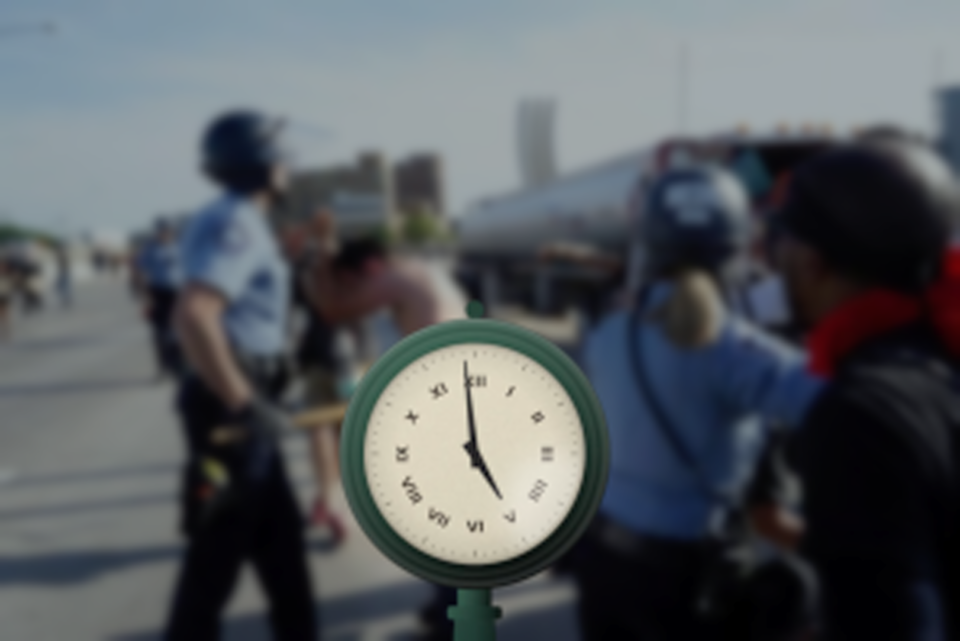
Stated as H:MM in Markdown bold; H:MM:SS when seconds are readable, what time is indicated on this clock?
**4:59**
